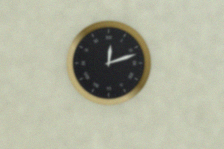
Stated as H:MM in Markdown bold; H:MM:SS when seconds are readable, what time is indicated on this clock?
**12:12**
